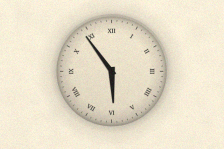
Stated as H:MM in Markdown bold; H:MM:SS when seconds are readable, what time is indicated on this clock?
**5:54**
